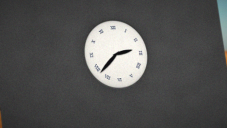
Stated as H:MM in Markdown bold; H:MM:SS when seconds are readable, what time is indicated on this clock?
**2:38**
